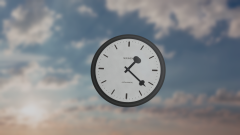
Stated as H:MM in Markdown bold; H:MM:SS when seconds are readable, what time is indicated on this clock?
**1:22**
